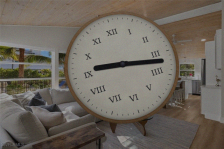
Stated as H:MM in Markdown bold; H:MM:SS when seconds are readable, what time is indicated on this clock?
**9:17**
